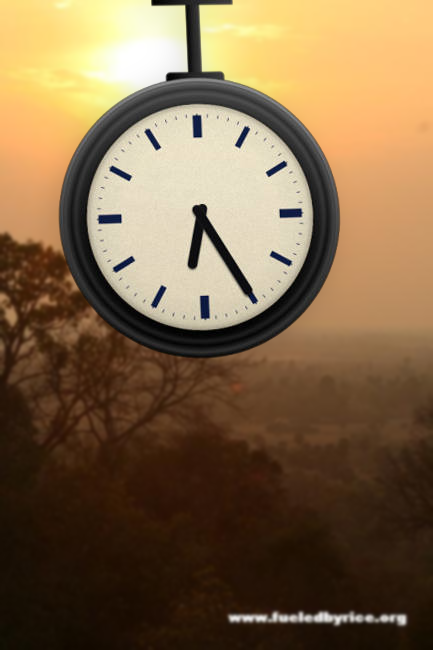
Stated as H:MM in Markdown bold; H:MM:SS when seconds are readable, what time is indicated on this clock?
**6:25**
